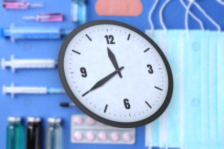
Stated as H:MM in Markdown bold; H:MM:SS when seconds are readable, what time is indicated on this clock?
**11:40**
